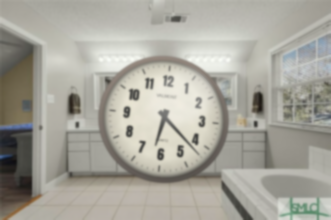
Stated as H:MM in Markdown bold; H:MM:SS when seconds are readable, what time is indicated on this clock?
**6:22**
